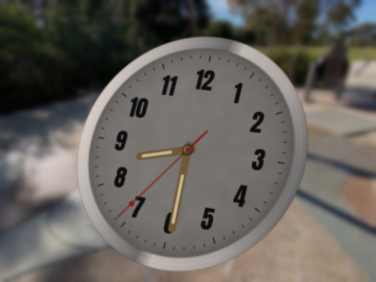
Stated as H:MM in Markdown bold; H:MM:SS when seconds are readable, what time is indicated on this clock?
**8:29:36**
